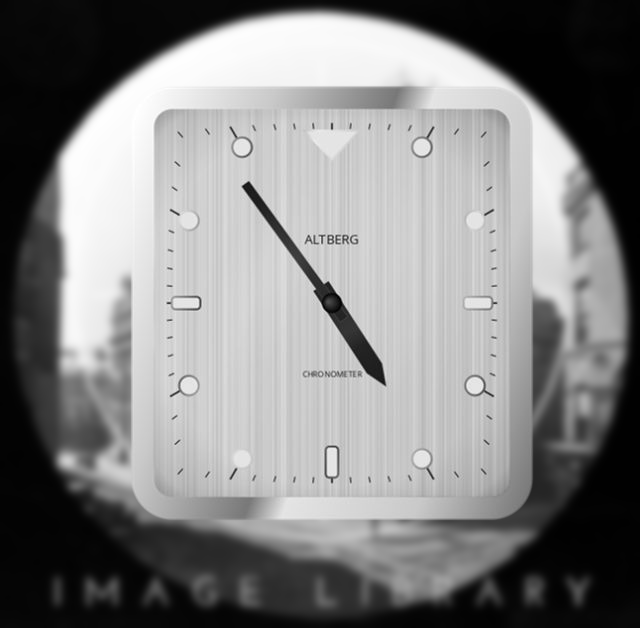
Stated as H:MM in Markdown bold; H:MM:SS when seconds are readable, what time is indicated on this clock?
**4:54**
